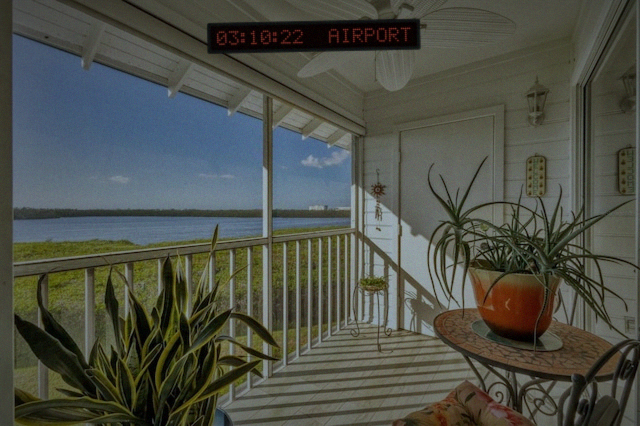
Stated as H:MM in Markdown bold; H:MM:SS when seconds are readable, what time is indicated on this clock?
**3:10:22**
